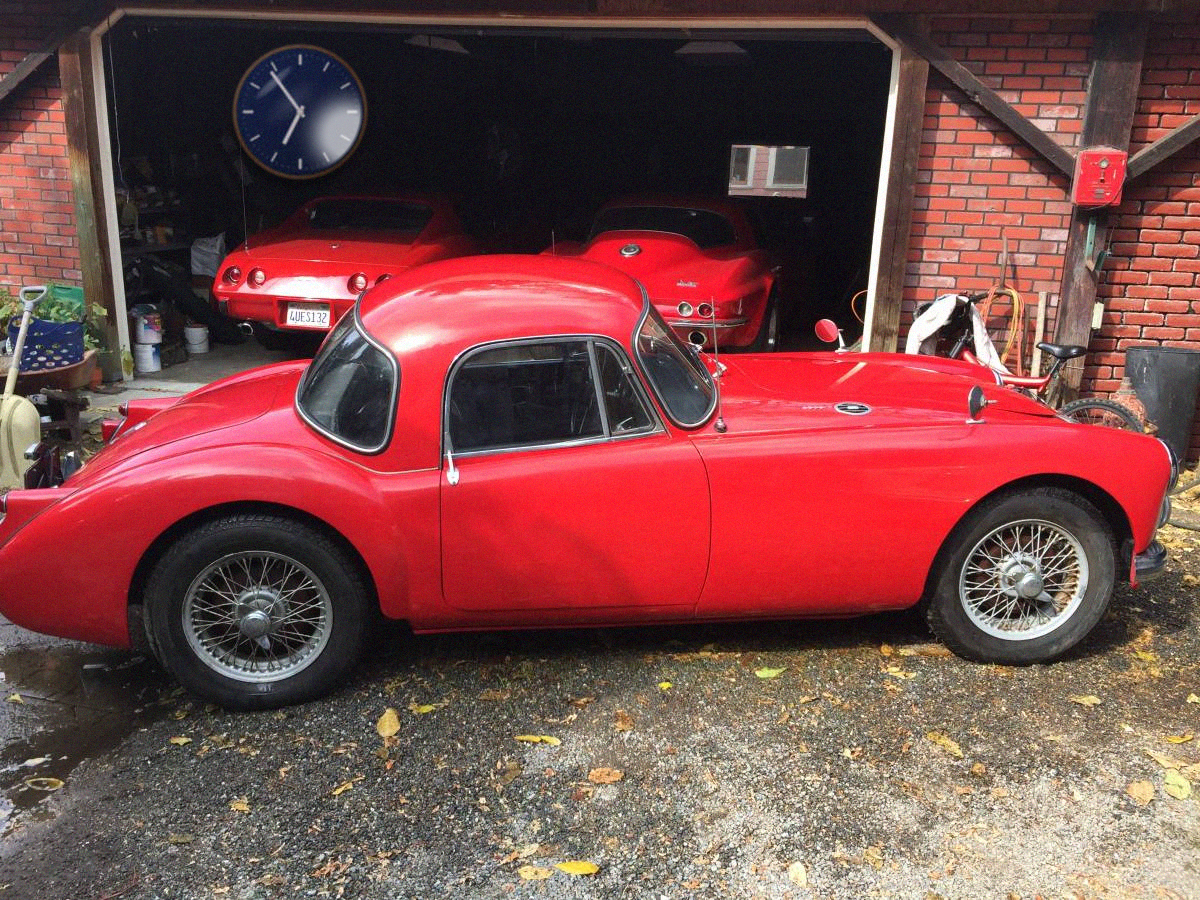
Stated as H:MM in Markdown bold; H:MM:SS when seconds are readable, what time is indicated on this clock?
**6:54**
